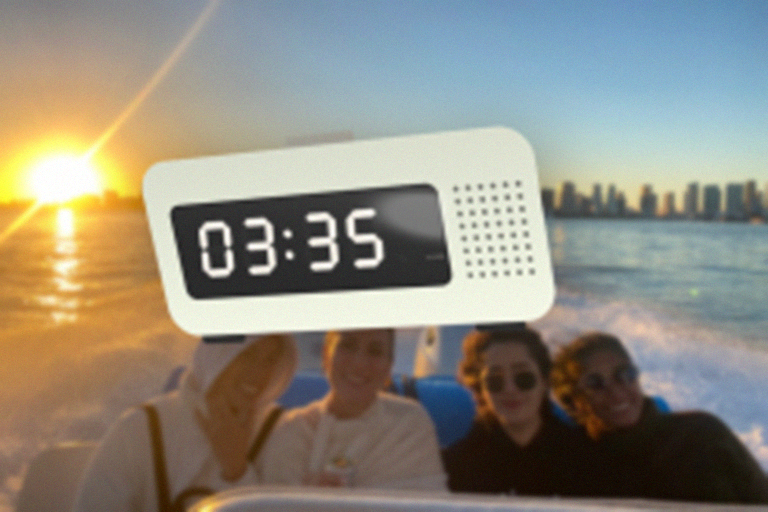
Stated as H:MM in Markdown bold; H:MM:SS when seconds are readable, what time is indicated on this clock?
**3:35**
